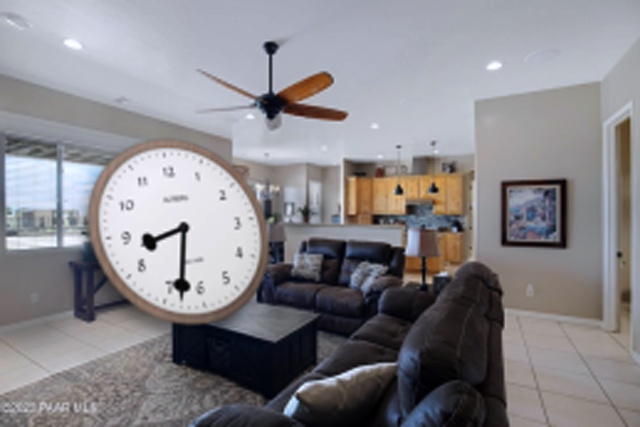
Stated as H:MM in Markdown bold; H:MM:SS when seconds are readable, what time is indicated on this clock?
**8:33**
